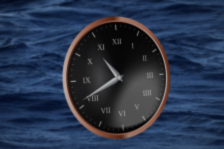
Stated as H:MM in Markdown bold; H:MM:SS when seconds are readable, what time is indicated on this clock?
**10:41**
